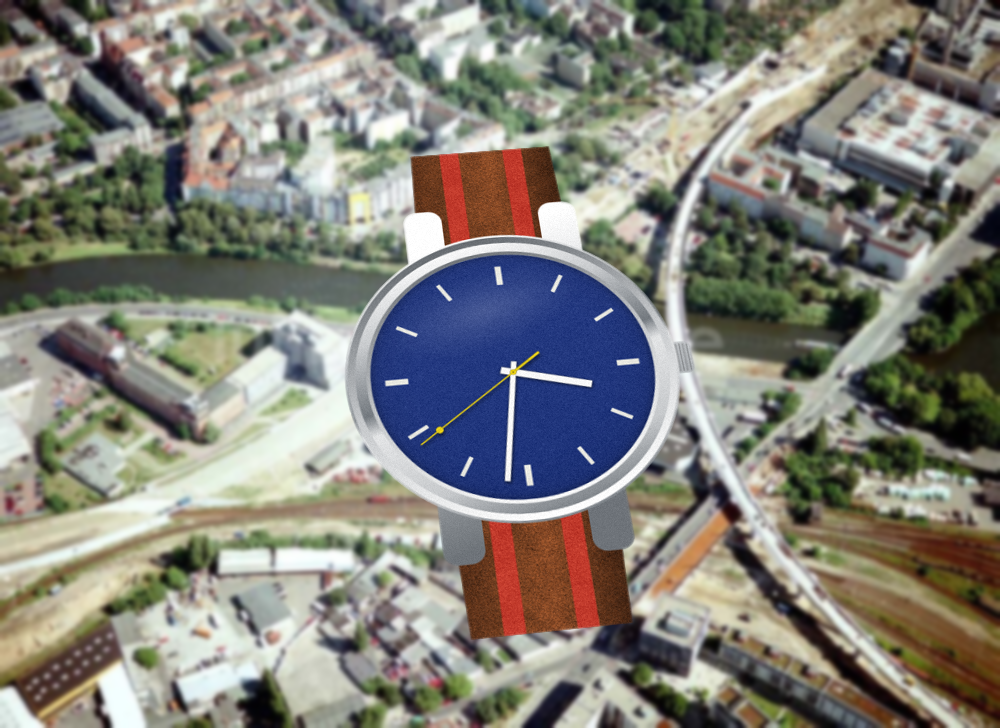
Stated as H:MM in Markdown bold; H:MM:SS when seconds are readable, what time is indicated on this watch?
**3:31:39**
